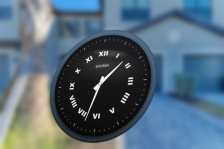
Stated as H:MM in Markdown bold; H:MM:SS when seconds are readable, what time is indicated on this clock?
**1:33**
